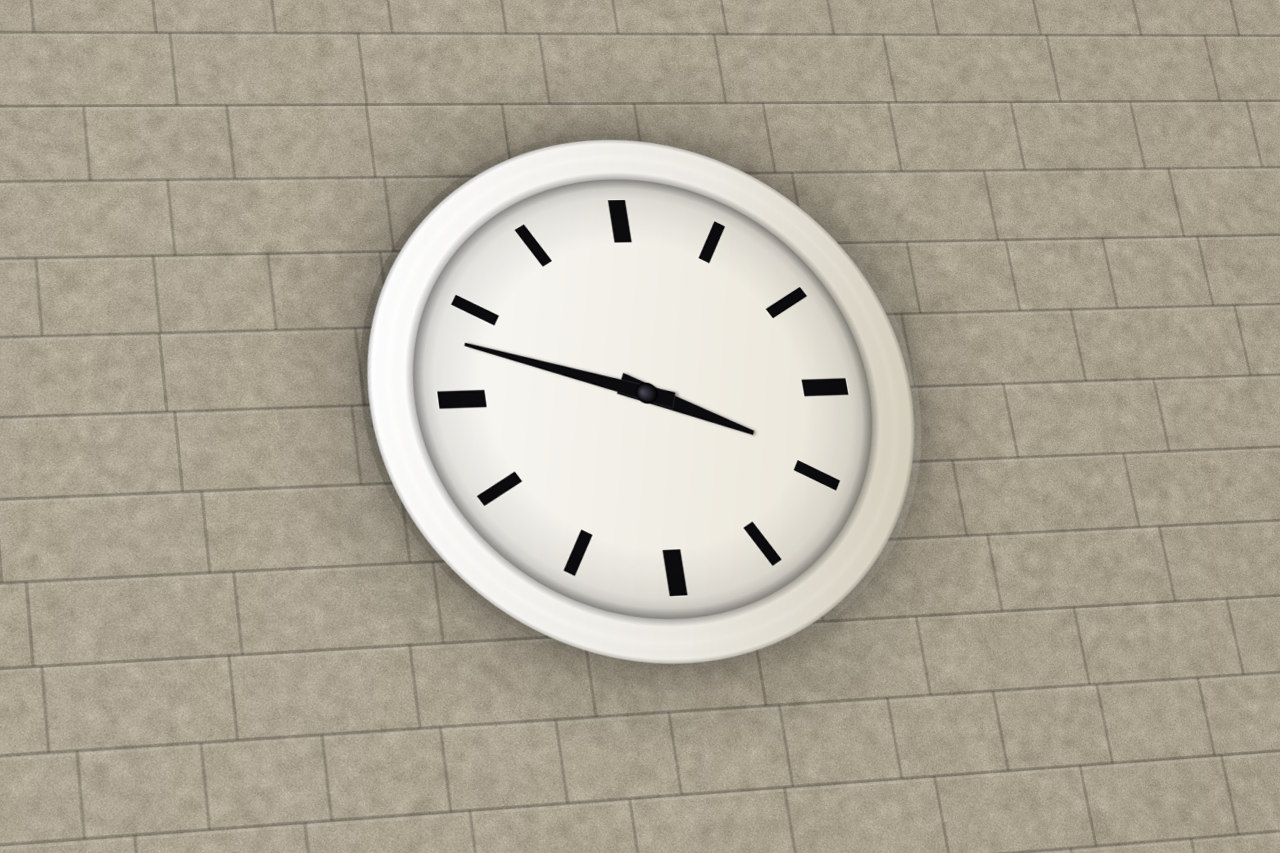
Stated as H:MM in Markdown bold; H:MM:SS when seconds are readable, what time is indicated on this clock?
**3:48**
